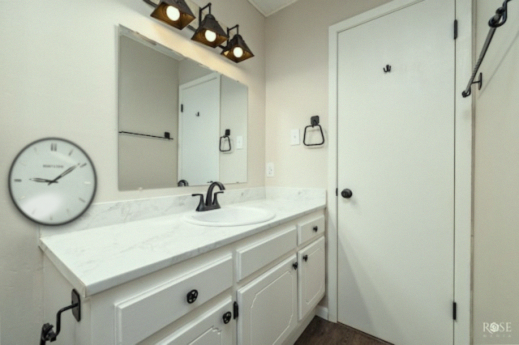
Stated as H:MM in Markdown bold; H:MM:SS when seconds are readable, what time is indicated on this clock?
**9:09**
